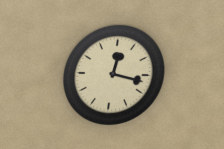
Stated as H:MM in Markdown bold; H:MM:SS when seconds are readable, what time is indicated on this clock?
**12:17**
